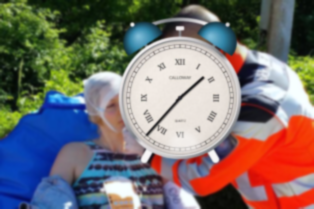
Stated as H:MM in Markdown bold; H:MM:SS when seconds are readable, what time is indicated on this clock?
**1:37**
